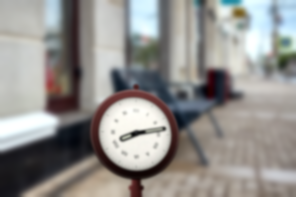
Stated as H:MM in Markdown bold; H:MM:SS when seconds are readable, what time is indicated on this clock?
**8:13**
